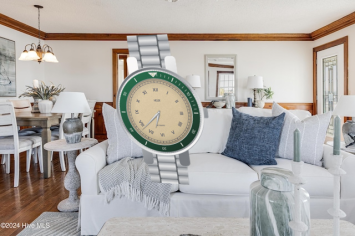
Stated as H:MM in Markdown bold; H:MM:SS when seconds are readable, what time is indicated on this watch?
**6:38**
